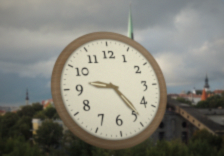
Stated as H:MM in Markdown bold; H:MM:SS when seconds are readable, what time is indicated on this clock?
**9:24**
